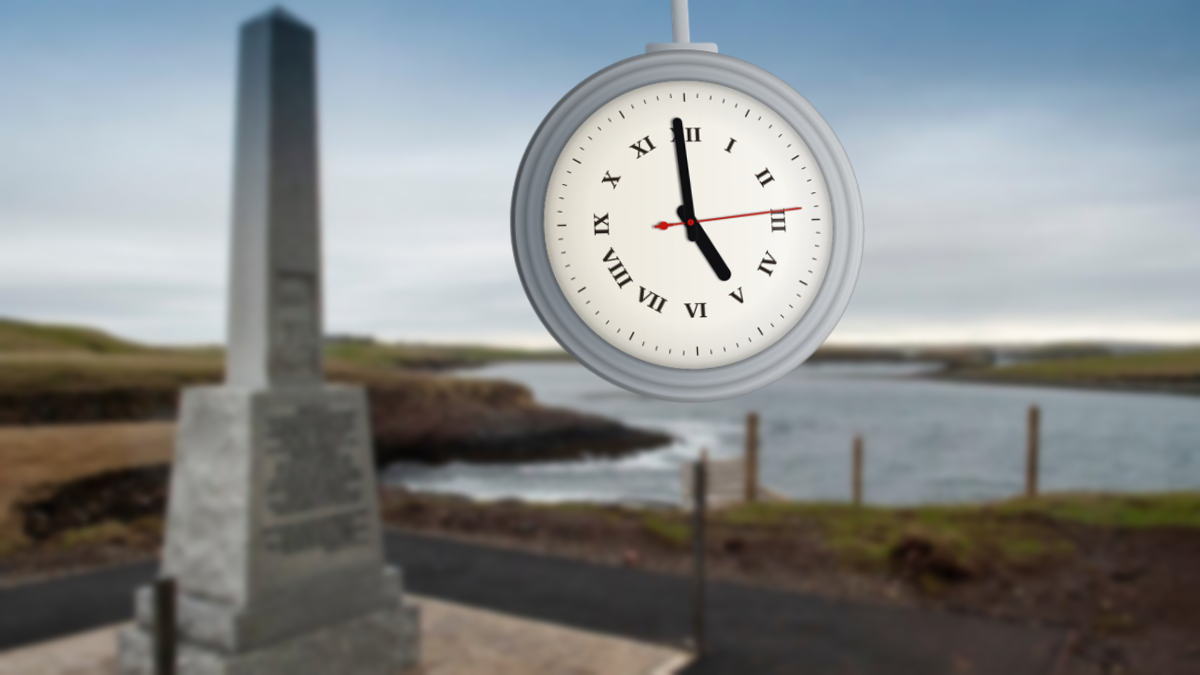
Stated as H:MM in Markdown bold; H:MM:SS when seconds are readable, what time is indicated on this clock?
**4:59:14**
